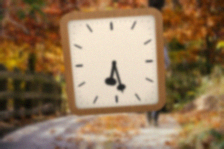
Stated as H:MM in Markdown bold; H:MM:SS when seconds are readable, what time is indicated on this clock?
**6:28**
